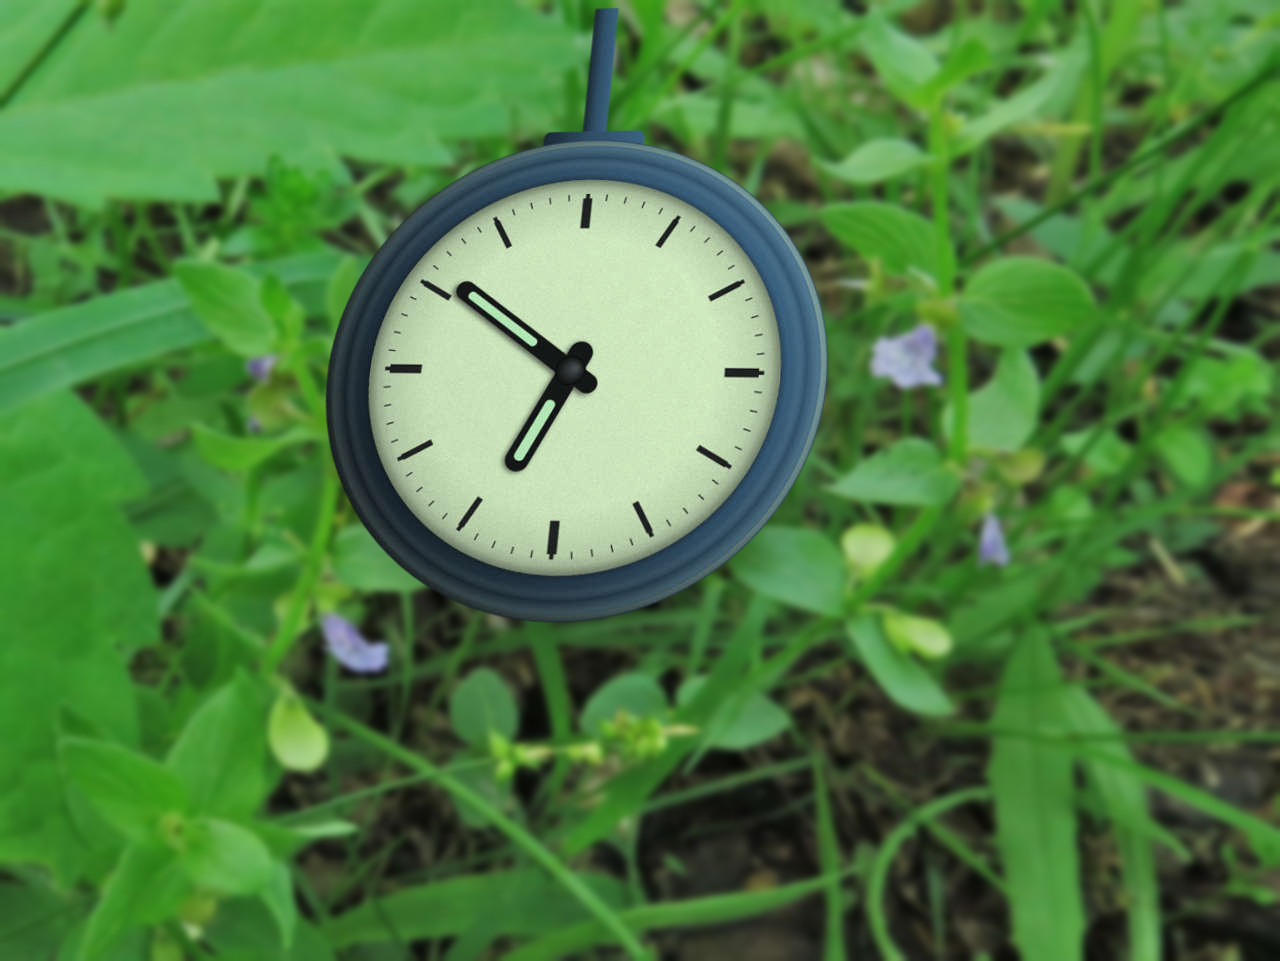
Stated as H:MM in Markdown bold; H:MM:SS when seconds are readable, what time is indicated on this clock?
**6:51**
